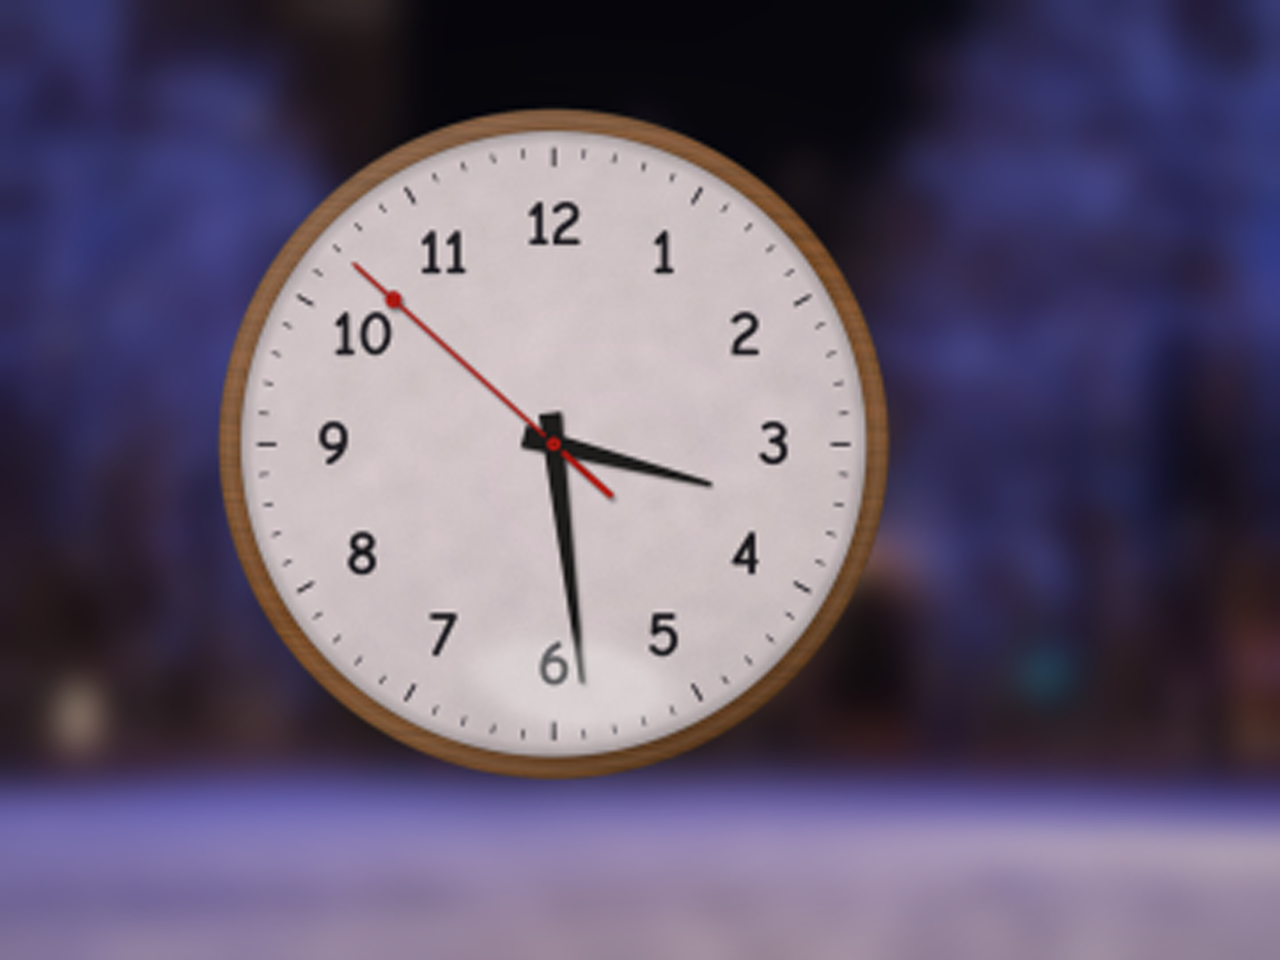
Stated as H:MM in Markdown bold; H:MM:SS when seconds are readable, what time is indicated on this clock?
**3:28:52**
